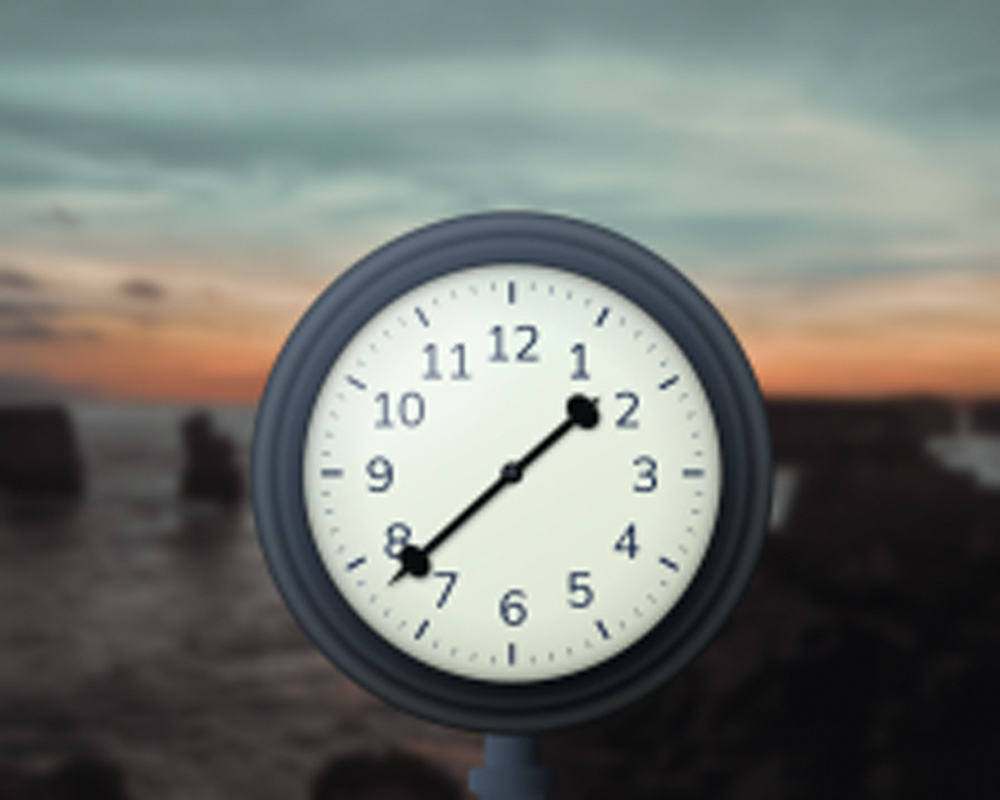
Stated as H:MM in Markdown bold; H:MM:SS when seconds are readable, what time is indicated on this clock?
**1:38**
